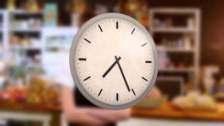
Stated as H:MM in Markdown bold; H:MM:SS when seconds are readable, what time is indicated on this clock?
**7:26**
